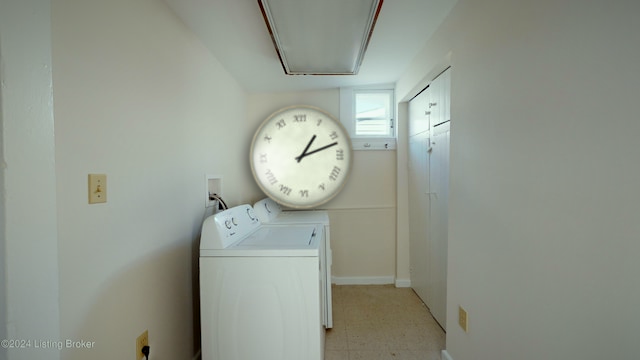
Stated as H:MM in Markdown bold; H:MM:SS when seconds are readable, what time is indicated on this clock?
**1:12**
